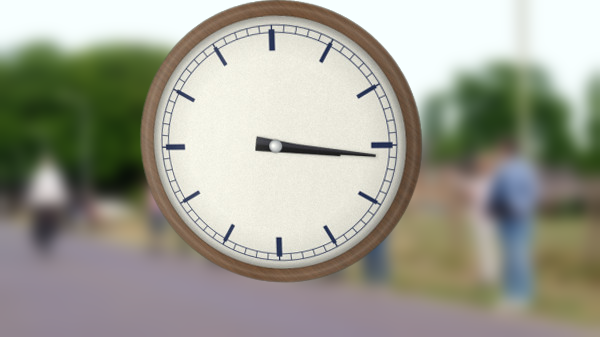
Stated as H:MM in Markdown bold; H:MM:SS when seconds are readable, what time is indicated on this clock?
**3:16**
